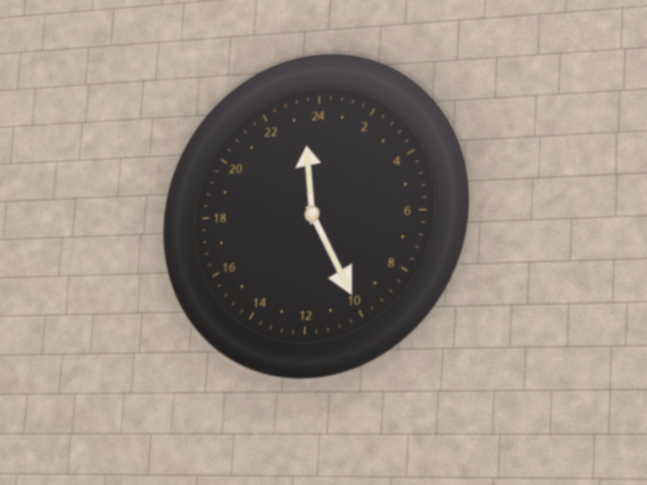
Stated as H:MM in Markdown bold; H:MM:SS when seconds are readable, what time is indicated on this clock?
**23:25**
